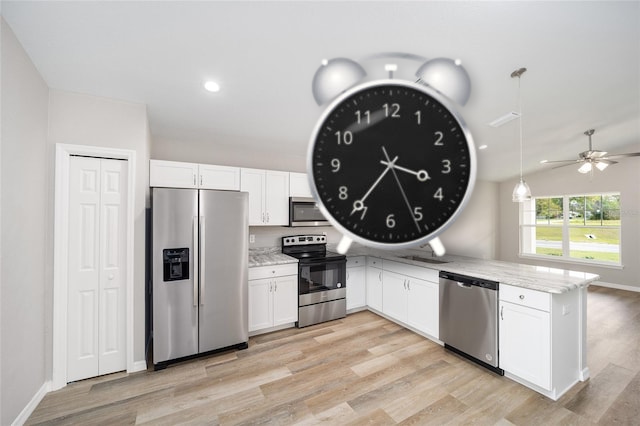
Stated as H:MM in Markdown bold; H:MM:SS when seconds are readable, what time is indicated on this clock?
**3:36:26**
